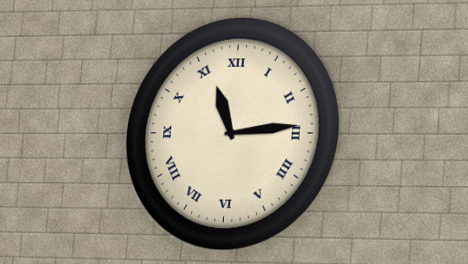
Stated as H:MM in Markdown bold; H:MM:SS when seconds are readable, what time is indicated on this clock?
**11:14**
